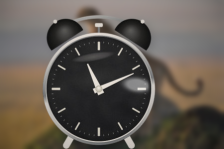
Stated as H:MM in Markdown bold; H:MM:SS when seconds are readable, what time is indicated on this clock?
**11:11**
